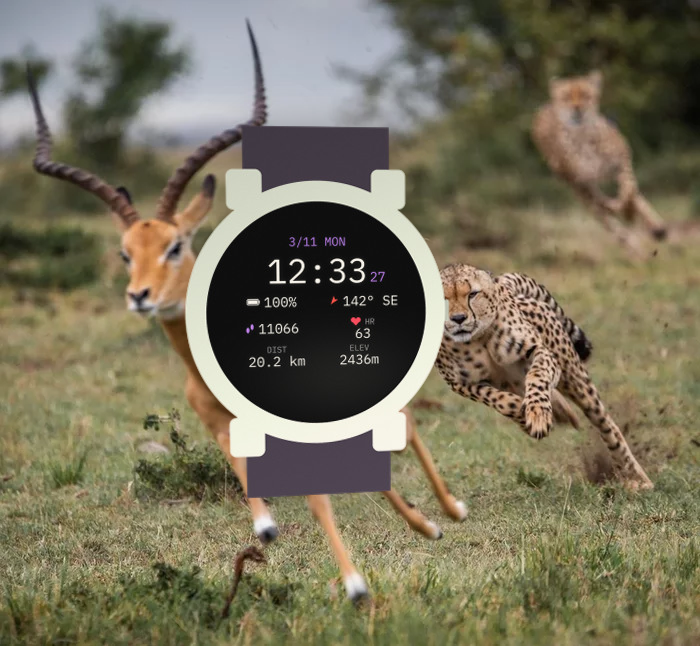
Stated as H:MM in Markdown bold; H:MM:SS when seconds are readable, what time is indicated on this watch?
**12:33:27**
